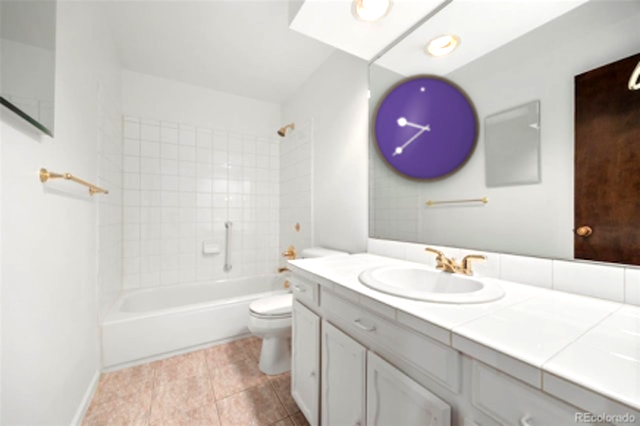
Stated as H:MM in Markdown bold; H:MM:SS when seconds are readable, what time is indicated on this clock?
**9:39**
